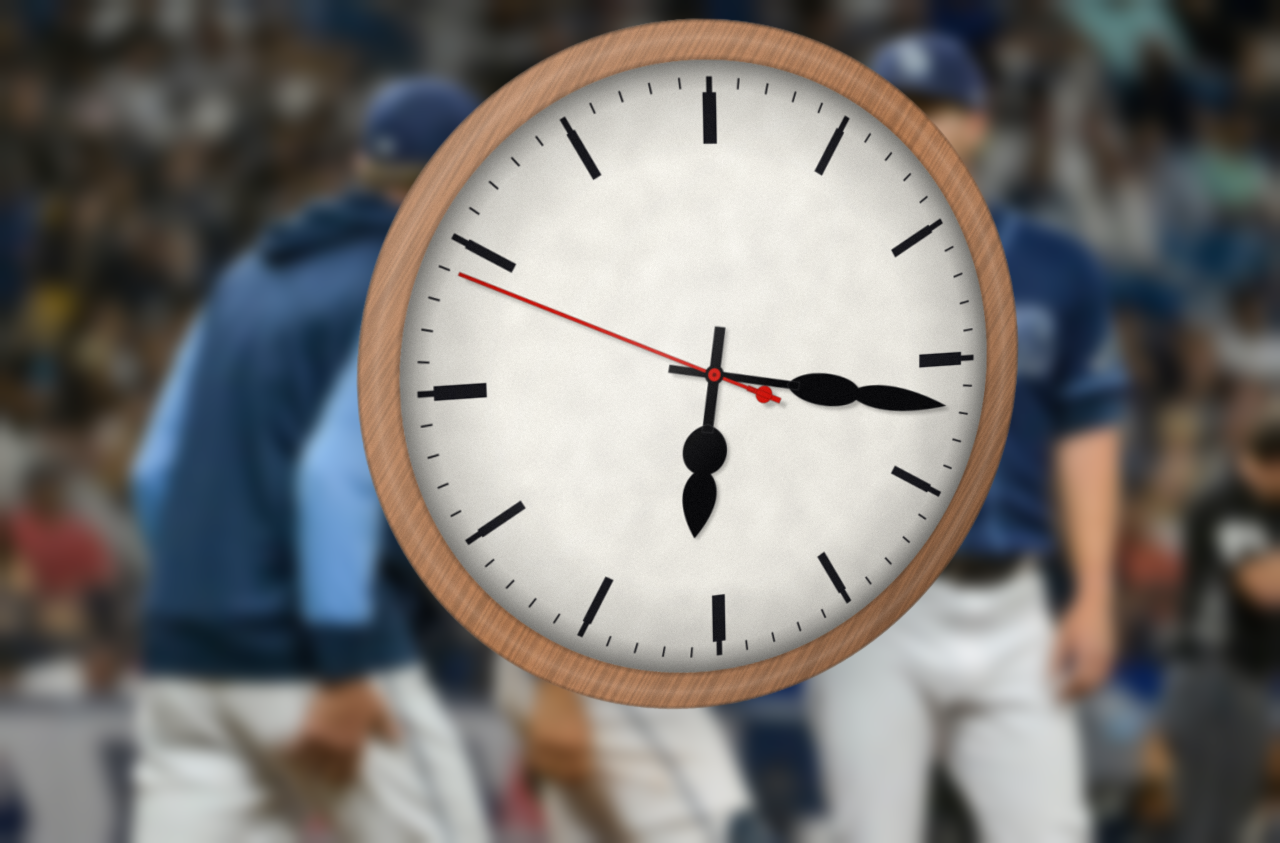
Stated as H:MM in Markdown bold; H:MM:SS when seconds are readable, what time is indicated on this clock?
**6:16:49**
